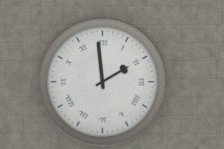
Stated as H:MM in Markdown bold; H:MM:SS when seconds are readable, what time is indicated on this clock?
**1:59**
